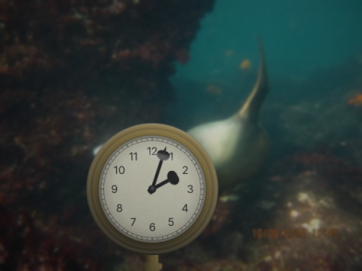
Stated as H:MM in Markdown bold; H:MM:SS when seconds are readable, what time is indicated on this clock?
**2:03**
